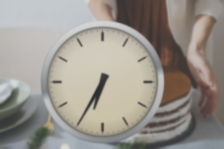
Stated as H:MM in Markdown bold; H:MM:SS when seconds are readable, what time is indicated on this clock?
**6:35**
